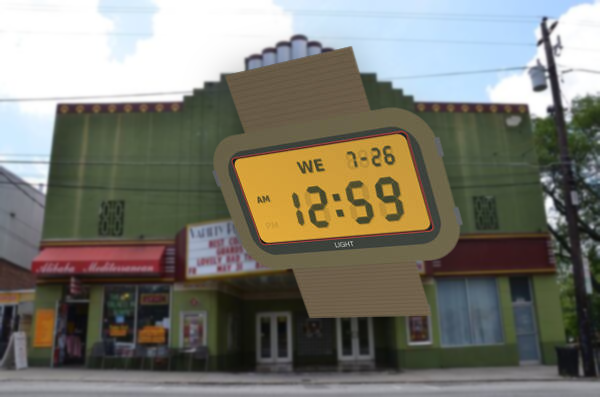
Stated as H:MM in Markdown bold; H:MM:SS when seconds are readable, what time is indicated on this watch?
**12:59**
